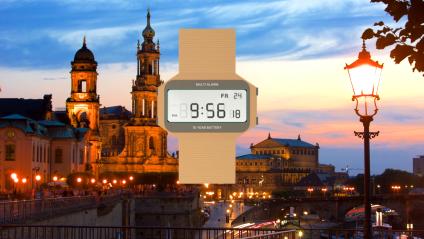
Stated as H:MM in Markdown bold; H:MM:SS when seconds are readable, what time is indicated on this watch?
**9:56:18**
